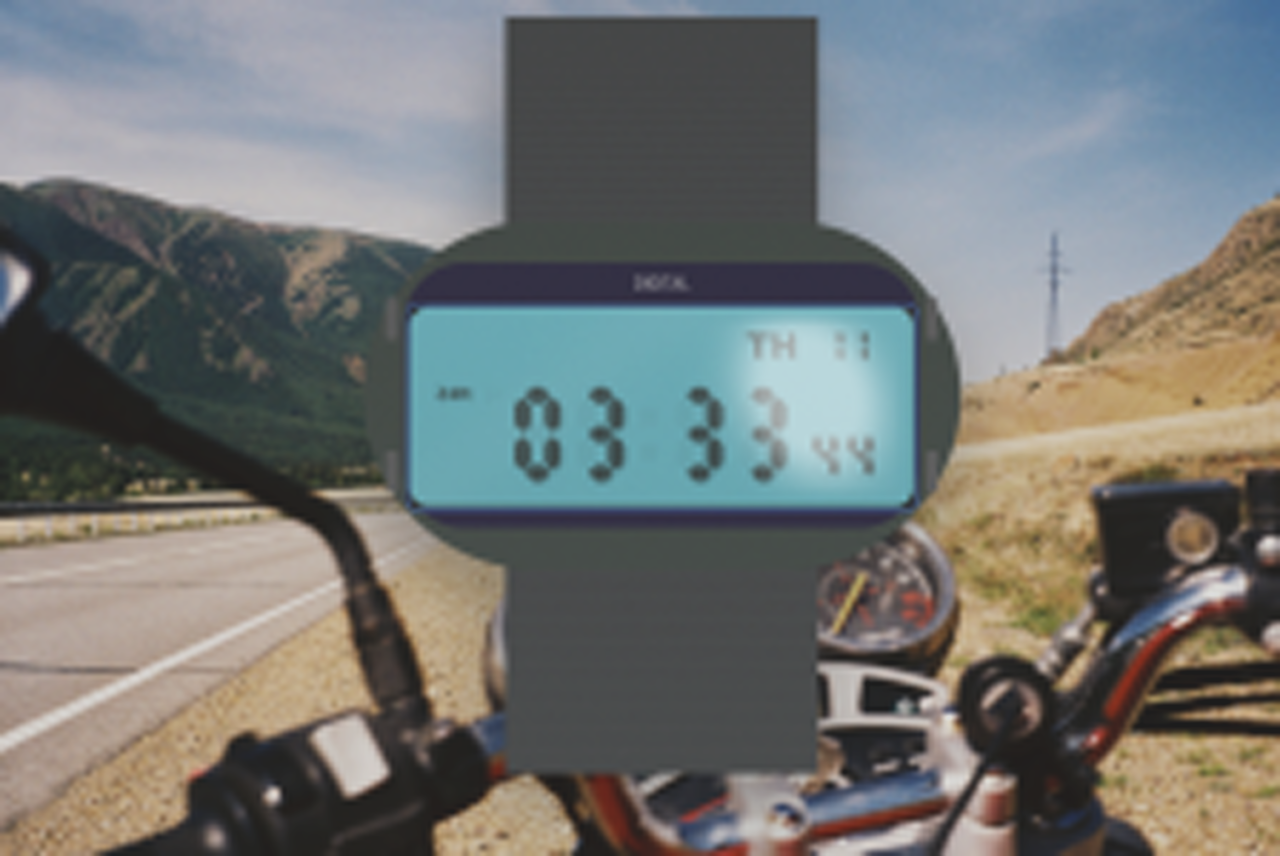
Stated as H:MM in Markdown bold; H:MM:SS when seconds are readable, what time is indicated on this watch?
**3:33:44**
